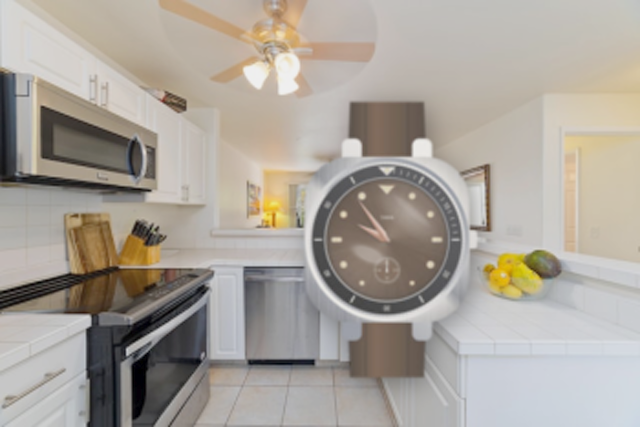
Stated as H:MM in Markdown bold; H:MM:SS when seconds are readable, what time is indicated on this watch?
**9:54**
